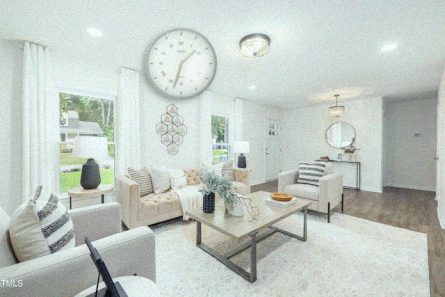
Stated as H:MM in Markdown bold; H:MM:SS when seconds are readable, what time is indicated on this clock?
**1:33**
